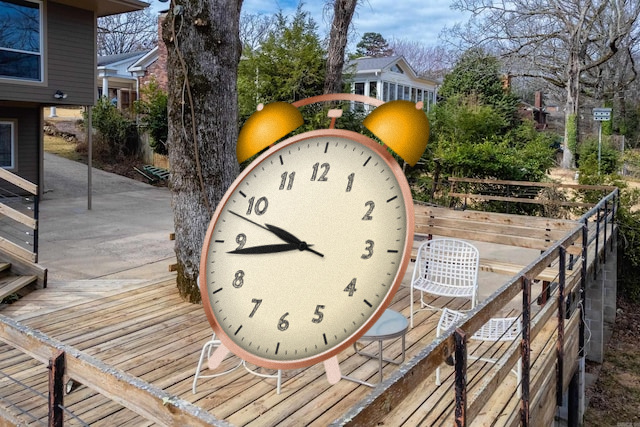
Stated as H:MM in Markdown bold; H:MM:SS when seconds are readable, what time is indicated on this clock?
**9:43:48**
